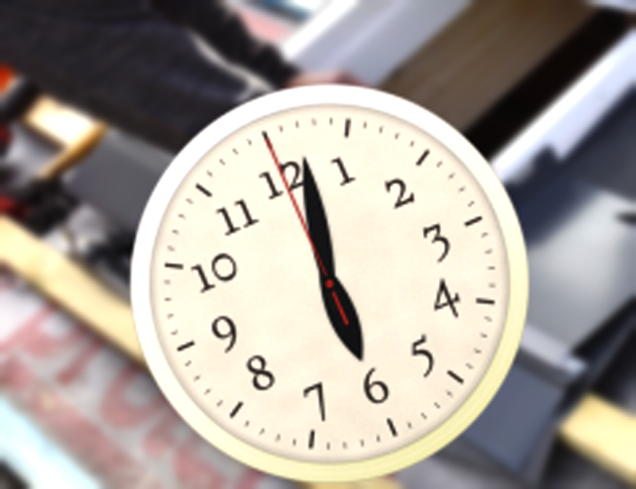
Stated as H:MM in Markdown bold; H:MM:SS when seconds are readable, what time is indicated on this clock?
**6:02:00**
